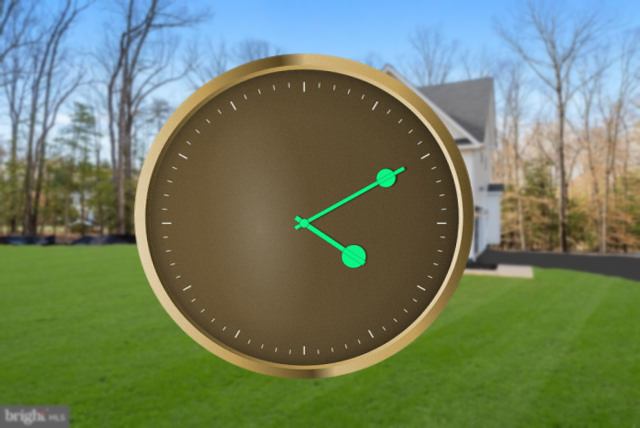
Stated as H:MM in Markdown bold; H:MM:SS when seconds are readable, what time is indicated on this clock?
**4:10**
